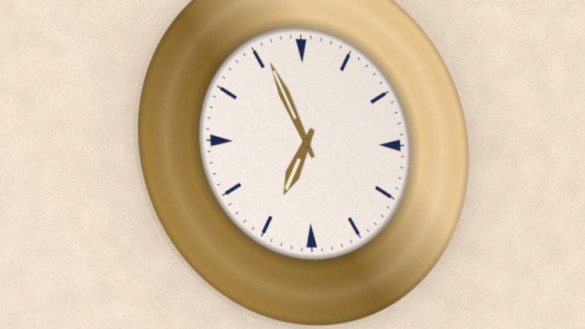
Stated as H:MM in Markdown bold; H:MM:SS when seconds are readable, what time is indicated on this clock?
**6:56**
